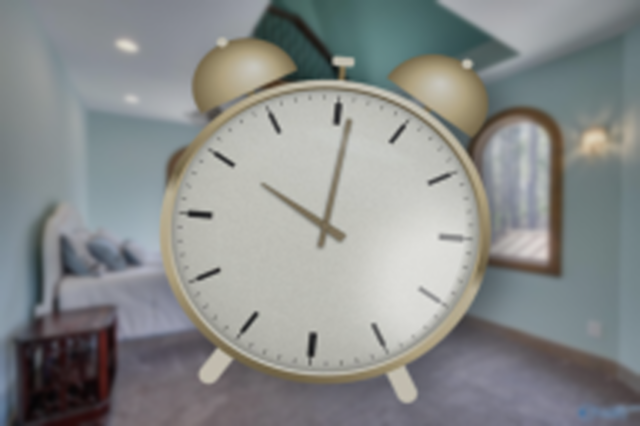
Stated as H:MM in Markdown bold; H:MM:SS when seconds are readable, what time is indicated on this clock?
**10:01**
